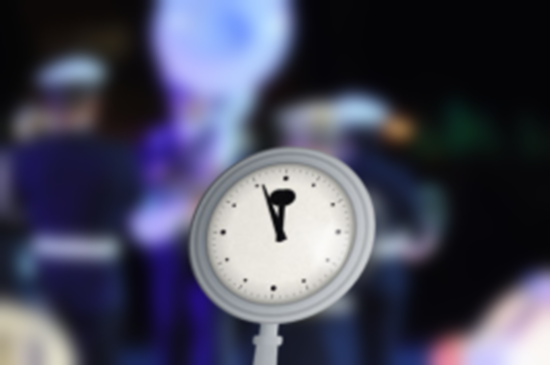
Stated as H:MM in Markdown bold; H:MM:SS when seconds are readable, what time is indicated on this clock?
**11:56**
